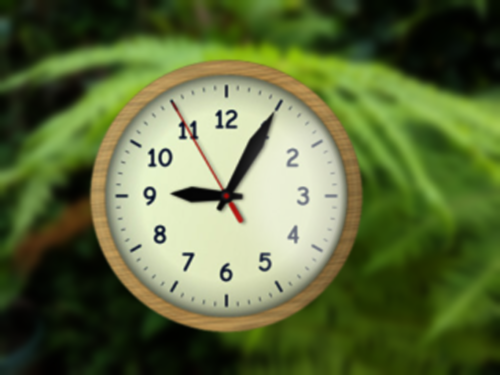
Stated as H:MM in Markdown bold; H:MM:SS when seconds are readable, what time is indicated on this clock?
**9:04:55**
